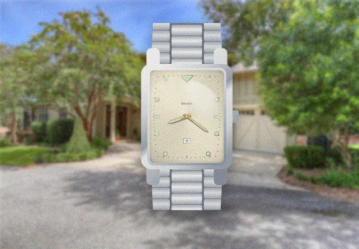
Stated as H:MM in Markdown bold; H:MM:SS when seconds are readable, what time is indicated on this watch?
**8:21**
